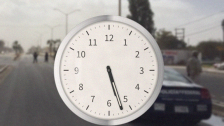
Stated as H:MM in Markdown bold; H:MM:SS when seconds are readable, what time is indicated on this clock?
**5:27**
